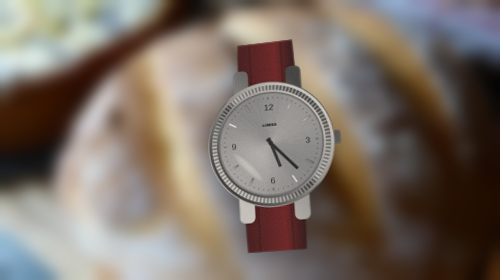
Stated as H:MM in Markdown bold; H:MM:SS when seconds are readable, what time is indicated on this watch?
**5:23**
